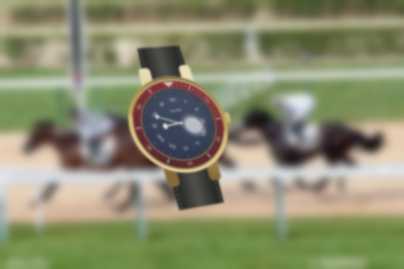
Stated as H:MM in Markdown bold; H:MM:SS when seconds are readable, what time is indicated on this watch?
**8:49**
